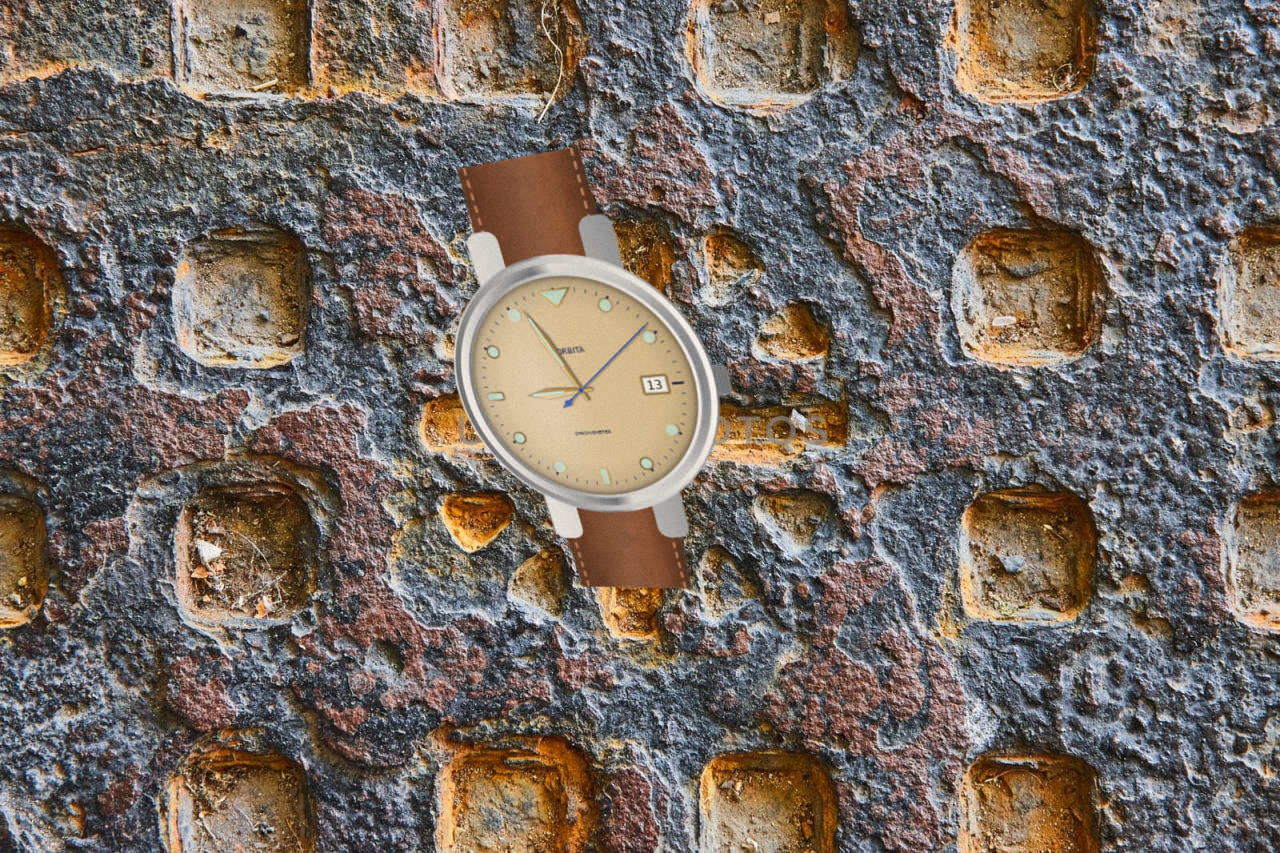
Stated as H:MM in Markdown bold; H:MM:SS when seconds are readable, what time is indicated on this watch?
**8:56:09**
